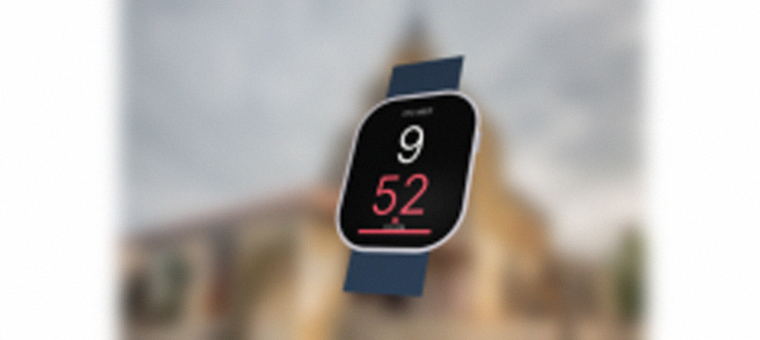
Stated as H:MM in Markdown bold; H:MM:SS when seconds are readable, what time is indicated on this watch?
**9:52**
